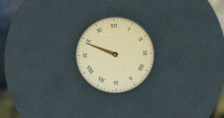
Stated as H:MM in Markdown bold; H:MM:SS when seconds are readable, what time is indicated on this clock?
**9:49**
